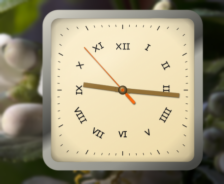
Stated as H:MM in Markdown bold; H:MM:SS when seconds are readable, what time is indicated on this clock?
**9:15:53**
